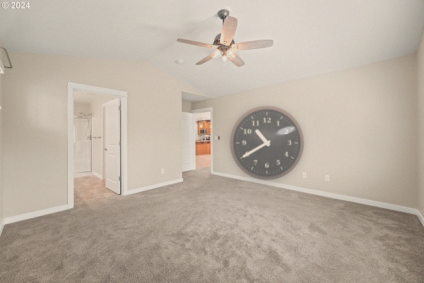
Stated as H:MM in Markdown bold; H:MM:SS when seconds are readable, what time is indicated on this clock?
**10:40**
